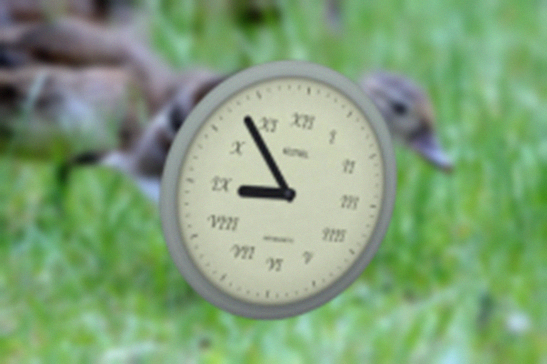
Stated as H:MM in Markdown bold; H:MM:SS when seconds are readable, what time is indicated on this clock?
**8:53**
